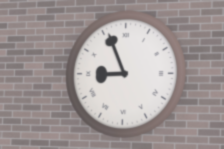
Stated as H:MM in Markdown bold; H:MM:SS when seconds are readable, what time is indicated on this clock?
**8:56**
